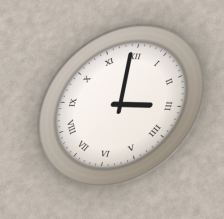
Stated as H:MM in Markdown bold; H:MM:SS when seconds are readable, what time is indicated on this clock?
**2:59**
